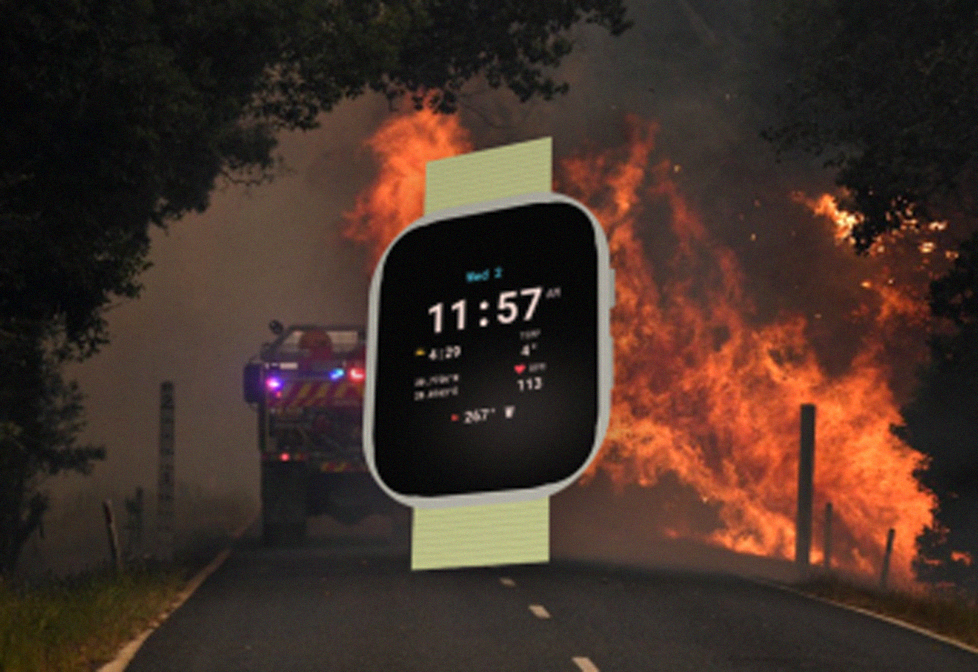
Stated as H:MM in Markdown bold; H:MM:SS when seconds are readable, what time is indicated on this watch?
**11:57**
